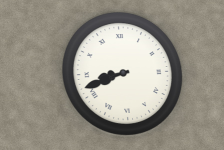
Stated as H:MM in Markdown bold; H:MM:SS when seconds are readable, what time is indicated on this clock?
**8:42**
